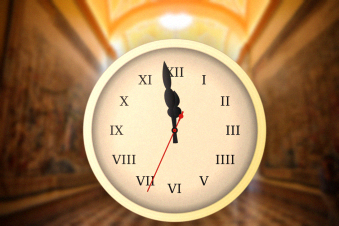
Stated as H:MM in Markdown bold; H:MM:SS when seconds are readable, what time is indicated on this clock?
**11:58:34**
